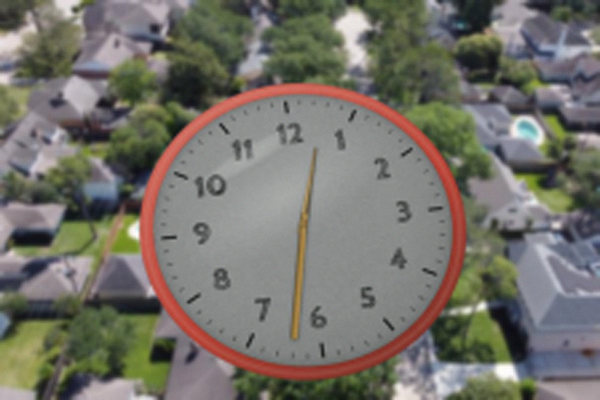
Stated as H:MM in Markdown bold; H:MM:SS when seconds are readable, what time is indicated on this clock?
**12:32**
